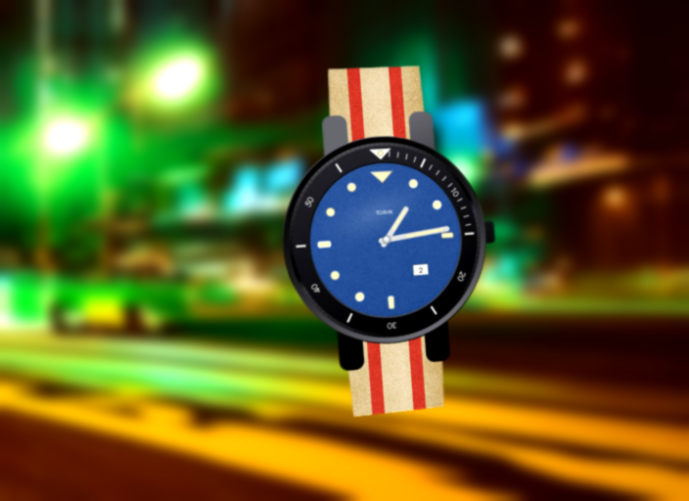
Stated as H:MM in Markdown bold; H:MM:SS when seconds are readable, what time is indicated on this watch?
**1:14**
